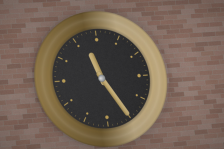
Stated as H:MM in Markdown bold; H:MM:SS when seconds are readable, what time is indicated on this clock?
**11:25**
